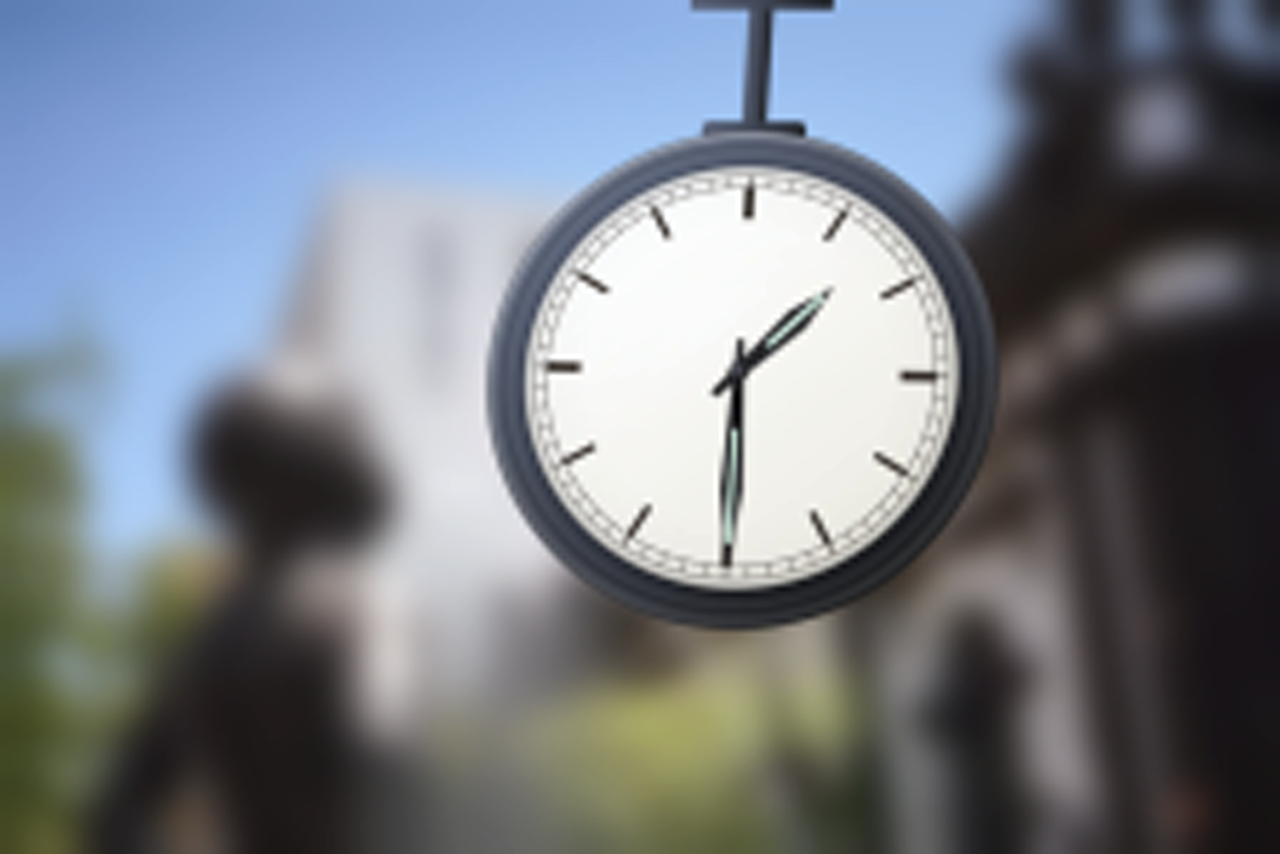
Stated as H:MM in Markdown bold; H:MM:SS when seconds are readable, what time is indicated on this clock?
**1:30**
